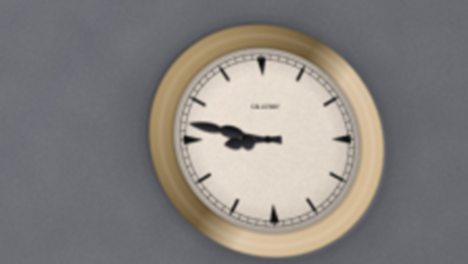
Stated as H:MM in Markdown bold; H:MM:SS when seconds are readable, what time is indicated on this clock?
**8:47**
